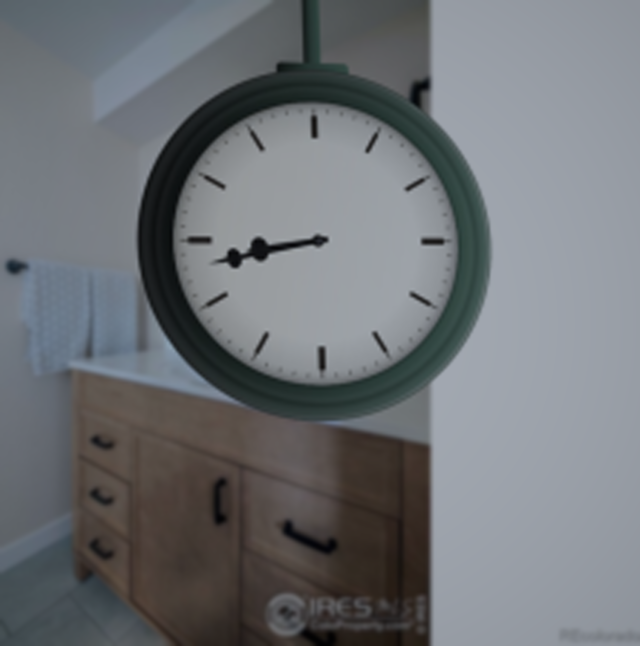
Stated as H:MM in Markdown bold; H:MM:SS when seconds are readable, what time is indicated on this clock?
**8:43**
